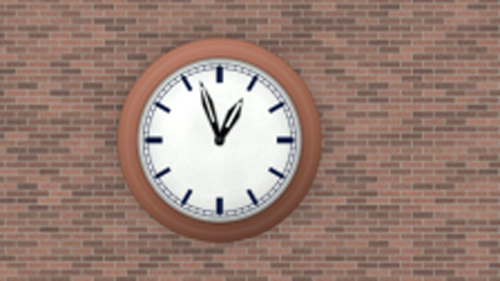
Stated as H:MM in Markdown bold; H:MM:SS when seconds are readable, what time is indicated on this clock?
**12:57**
